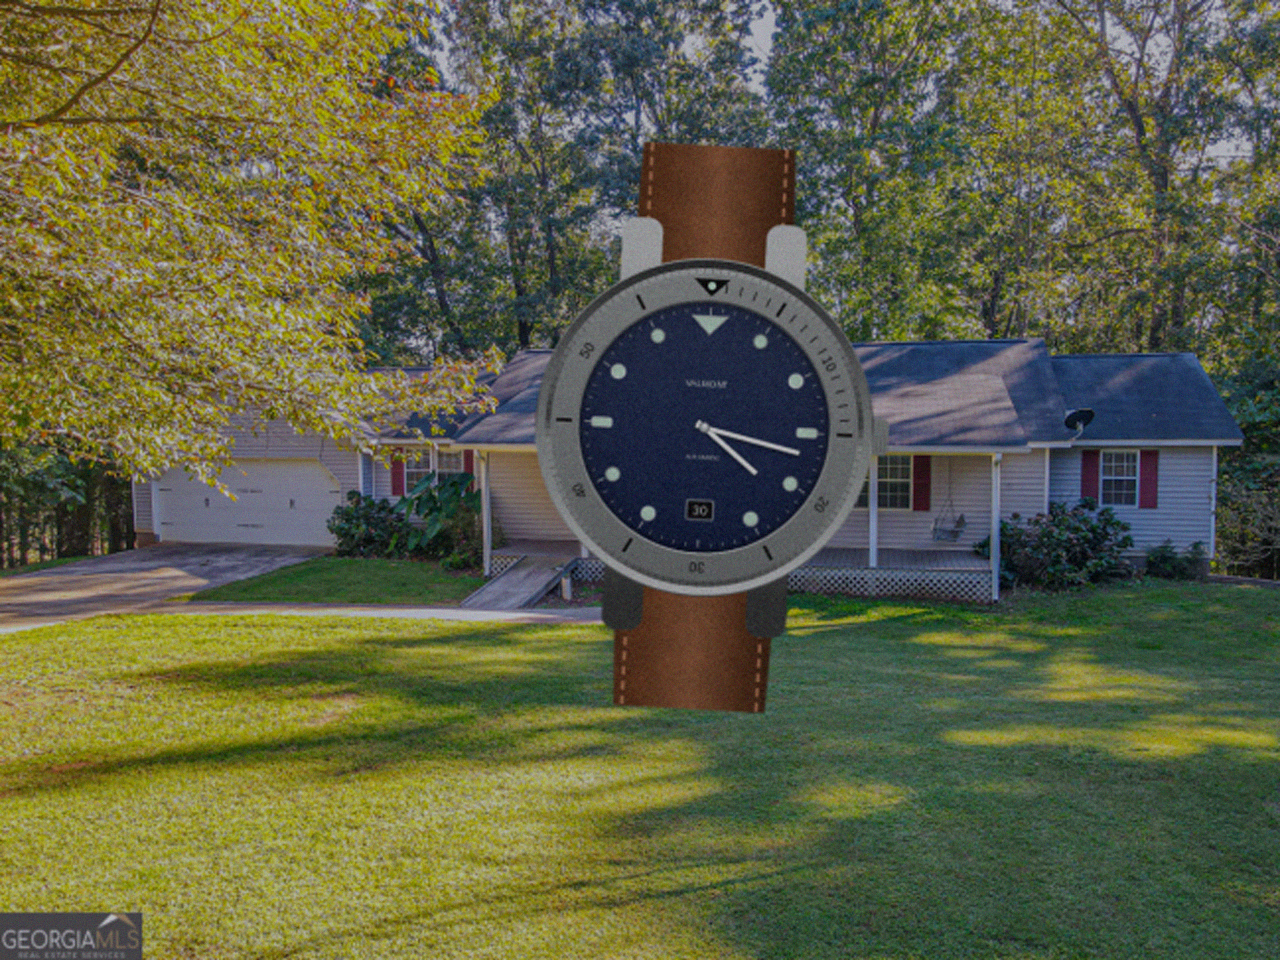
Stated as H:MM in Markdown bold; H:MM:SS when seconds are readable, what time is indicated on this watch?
**4:17**
